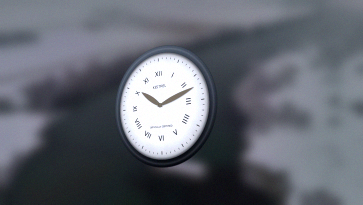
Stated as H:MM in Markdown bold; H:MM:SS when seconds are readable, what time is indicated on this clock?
**10:12**
